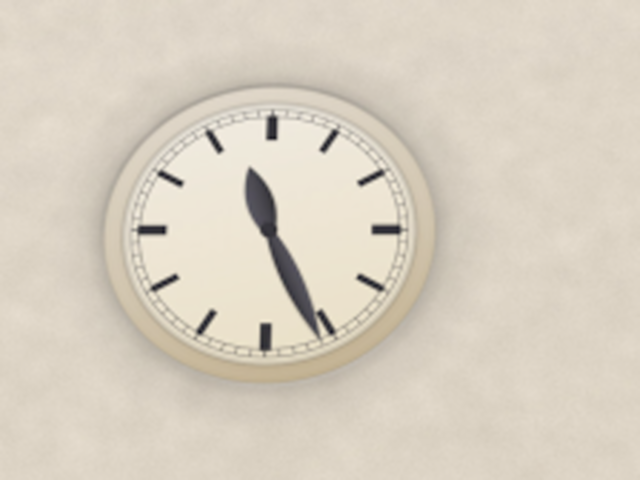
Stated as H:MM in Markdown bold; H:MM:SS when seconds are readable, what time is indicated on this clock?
**11:26**
